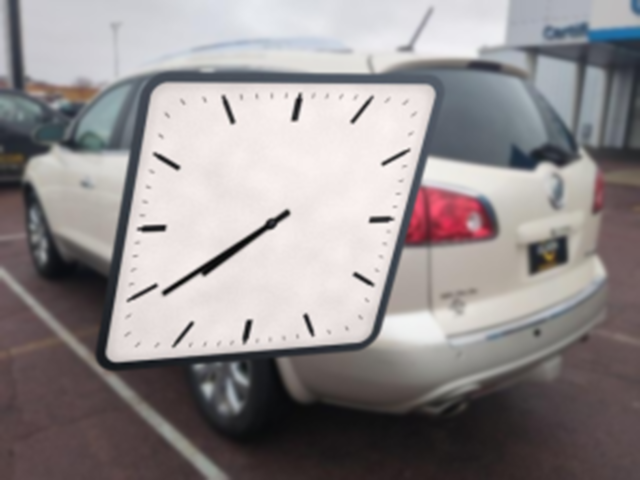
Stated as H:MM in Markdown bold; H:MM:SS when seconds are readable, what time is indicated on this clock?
**7:39**
